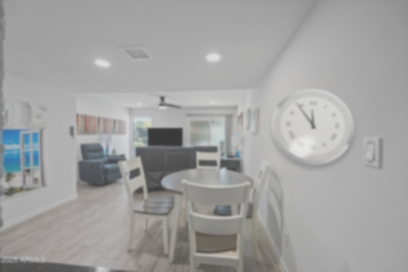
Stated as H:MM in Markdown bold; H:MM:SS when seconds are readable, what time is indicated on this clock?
**11:54**
